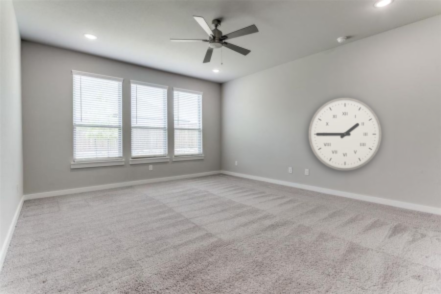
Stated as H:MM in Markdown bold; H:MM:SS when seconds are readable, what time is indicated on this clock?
**1:45**
